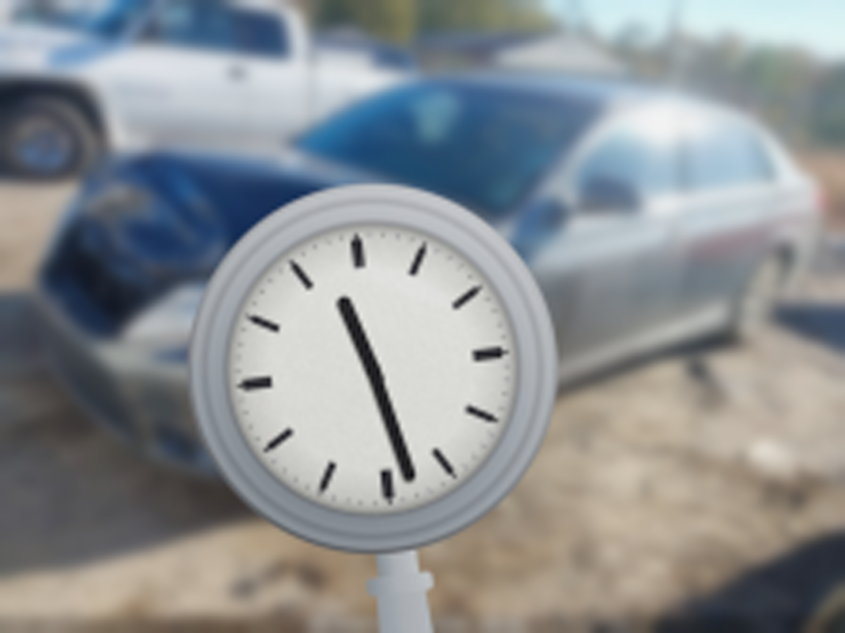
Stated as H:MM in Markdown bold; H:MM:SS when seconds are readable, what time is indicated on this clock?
**11:28**
